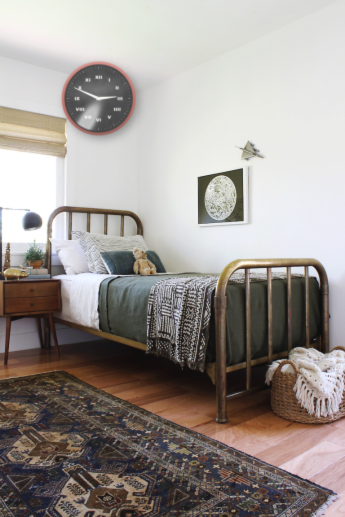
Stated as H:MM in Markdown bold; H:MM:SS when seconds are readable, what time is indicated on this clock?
**2:49**
